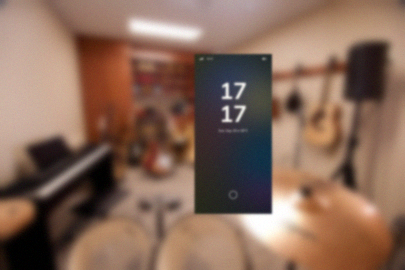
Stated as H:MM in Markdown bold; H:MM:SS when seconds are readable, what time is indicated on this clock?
**17:17**
